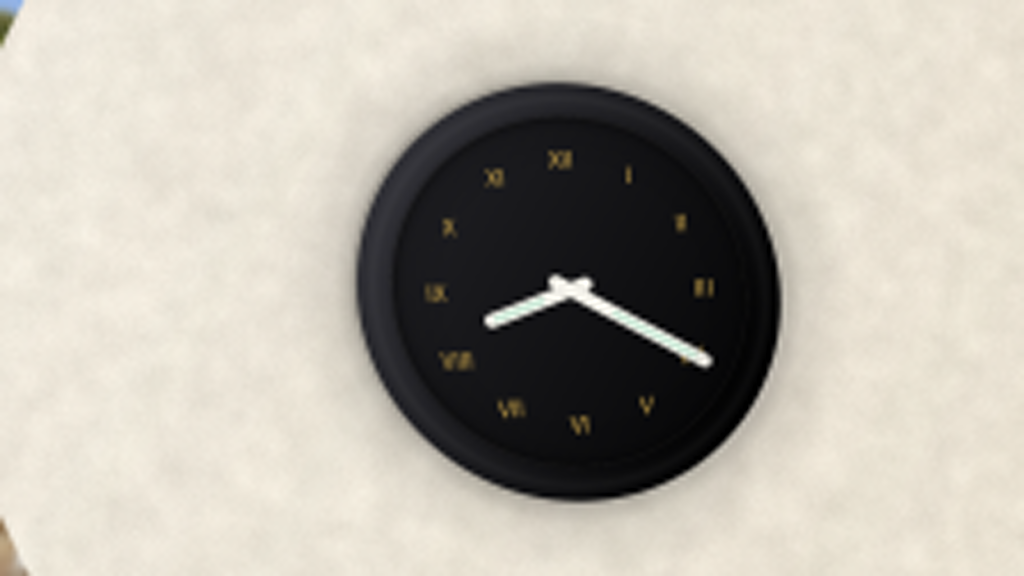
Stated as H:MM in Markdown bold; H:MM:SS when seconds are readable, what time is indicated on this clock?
**8:20**
